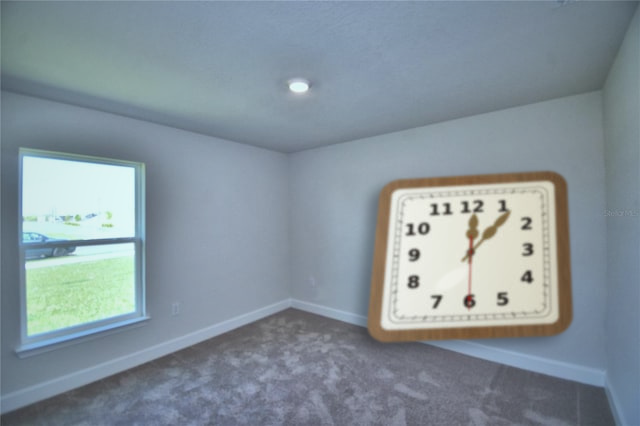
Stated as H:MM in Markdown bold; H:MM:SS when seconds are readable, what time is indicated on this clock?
**12:06:30**
